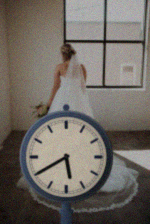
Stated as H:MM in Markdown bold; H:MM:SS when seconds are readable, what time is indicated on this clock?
**5:40**
